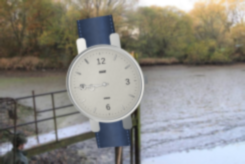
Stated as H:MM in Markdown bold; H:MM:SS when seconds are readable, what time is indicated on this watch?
**8:45**
